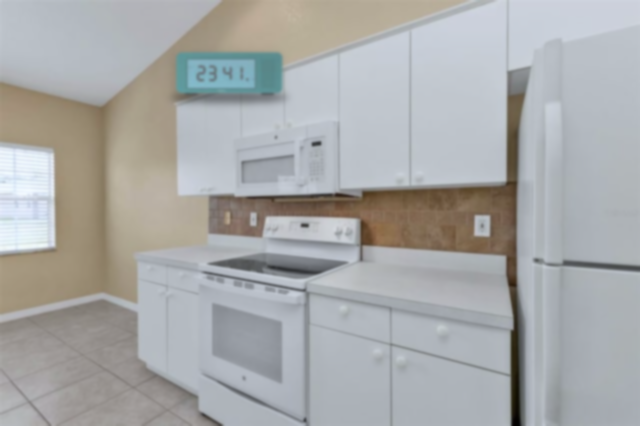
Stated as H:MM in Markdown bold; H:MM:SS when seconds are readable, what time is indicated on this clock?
**23:41**
